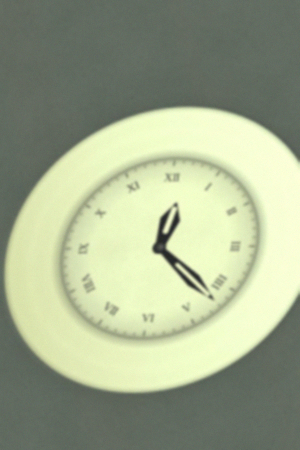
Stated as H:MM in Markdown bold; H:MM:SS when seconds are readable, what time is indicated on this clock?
**12:22**
